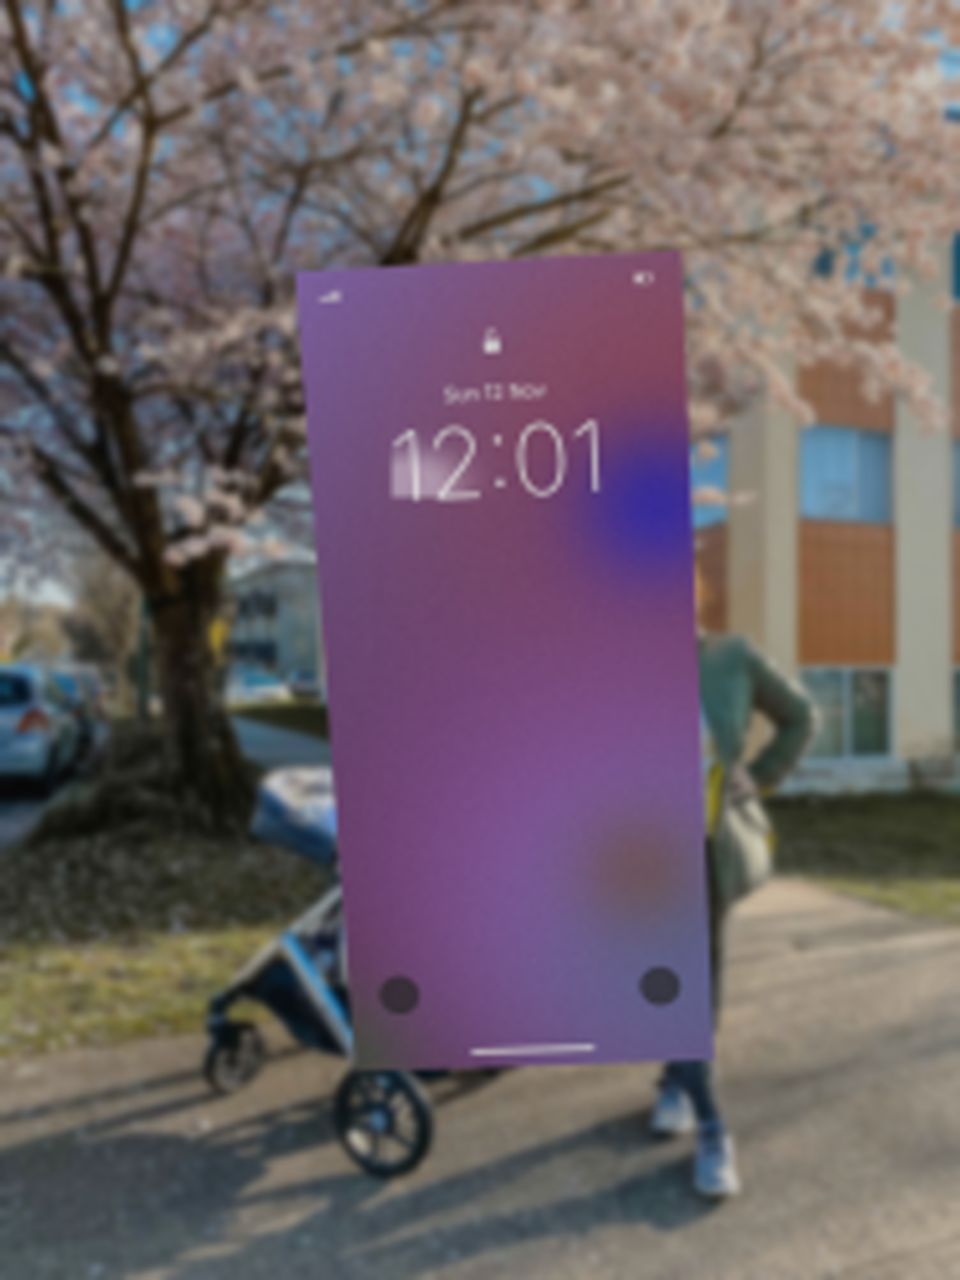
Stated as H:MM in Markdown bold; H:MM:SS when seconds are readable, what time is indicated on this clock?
**12:01**
